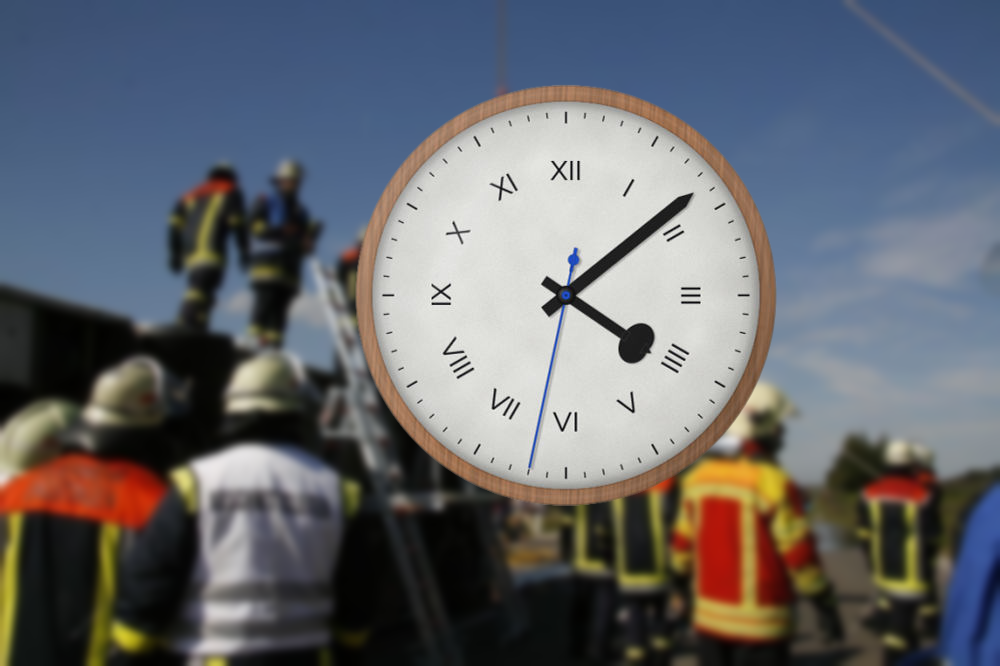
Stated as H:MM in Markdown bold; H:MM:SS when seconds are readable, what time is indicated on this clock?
**4:08:32**
